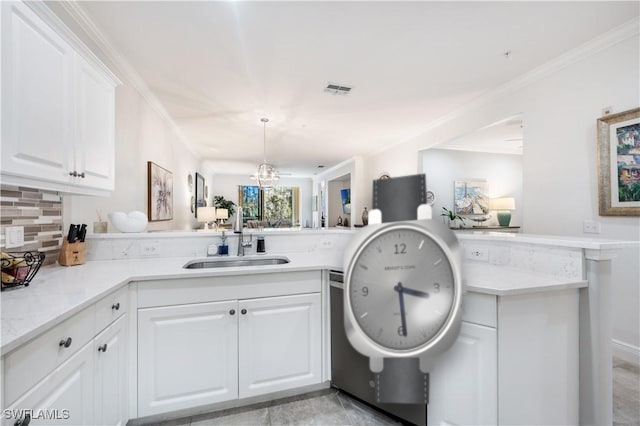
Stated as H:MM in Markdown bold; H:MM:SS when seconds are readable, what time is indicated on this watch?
**3:29**
